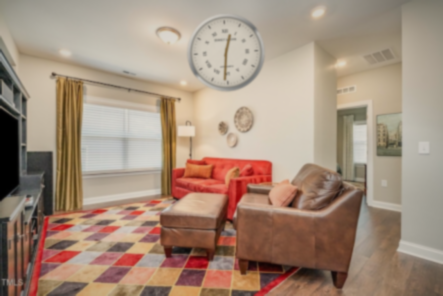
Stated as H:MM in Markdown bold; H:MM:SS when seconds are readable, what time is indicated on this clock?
**12:31**
